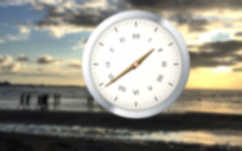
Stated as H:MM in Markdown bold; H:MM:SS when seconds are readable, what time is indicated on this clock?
**1:39**
